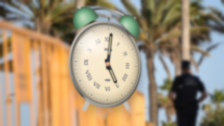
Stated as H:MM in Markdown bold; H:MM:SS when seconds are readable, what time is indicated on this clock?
**5:01**
